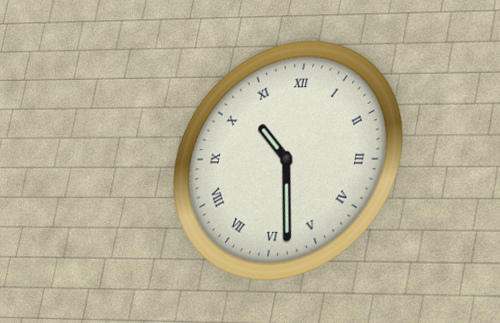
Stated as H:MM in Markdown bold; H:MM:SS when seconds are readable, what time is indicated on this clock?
**10:28**
